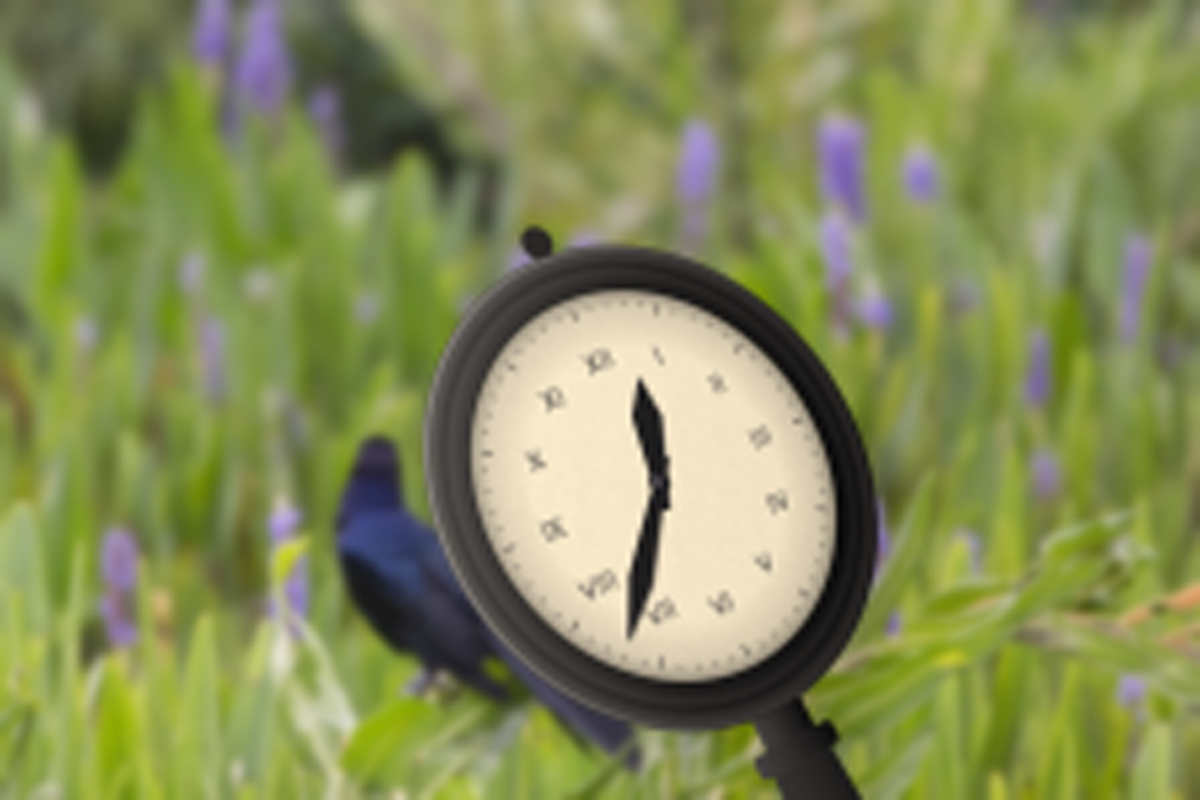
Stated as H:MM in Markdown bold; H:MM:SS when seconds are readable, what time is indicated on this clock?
**12:37**
